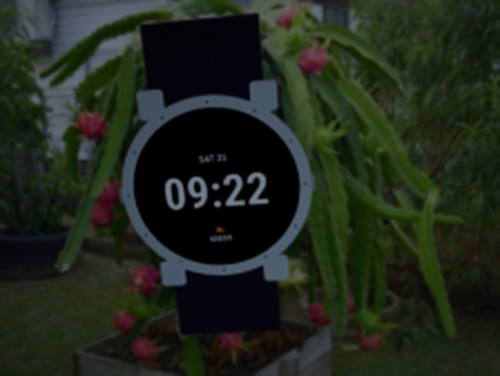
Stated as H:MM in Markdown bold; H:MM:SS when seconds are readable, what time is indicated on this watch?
**9:22**
